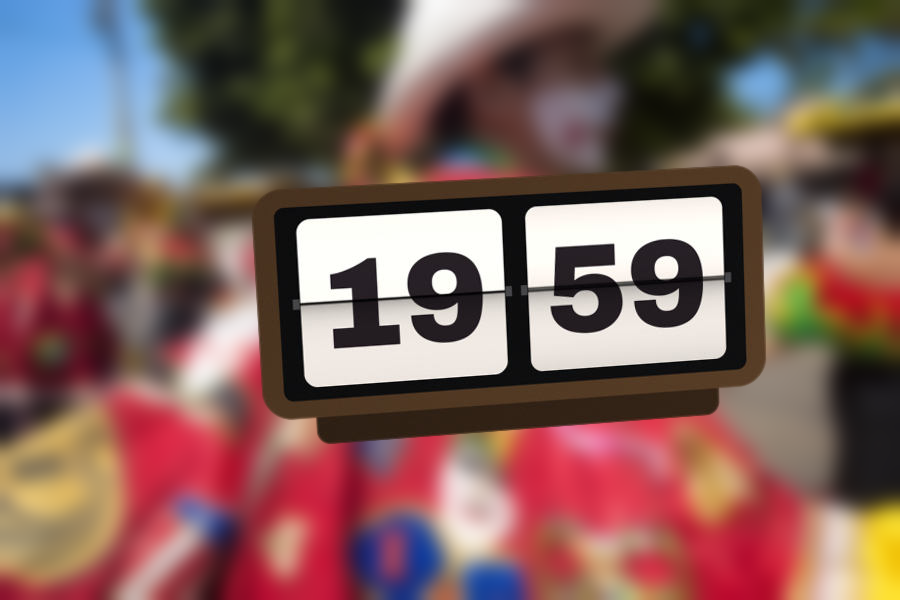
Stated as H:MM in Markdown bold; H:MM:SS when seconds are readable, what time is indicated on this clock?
**19:59**
